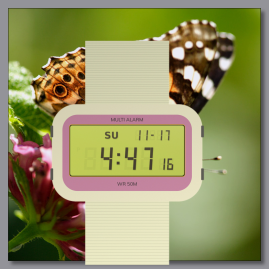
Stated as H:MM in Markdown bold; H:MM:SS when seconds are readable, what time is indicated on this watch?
**4:47:16**
